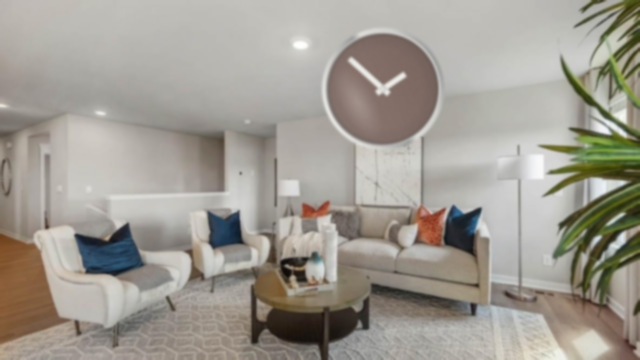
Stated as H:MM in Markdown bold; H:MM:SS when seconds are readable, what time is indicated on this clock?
**1:52**
